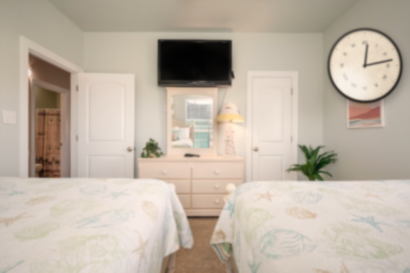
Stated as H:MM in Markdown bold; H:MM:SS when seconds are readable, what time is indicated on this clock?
**12:13**
